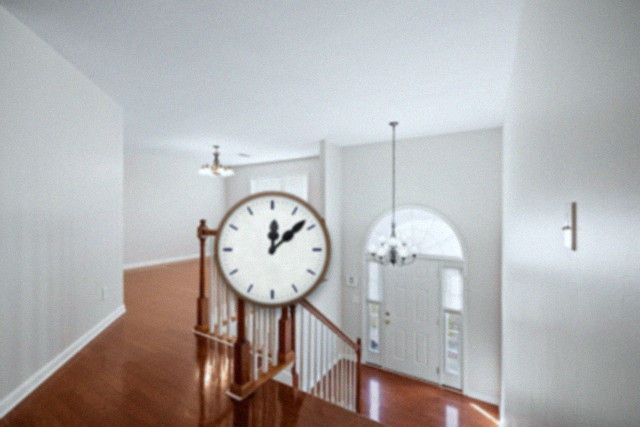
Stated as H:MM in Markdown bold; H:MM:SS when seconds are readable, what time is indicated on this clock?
**12:08**
